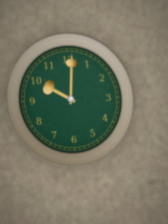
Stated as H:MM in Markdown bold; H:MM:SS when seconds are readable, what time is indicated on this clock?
**10:01**
